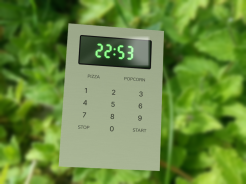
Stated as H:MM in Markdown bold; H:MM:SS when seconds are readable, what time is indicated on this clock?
**22:53**
